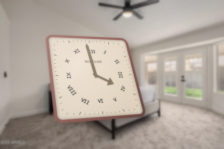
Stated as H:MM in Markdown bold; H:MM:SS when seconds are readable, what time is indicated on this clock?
**3:59**
